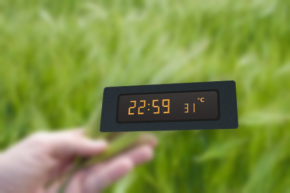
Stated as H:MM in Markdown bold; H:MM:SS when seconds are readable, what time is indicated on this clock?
**22:59**
